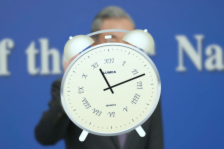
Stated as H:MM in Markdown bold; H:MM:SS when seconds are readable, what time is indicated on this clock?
**11:12**
